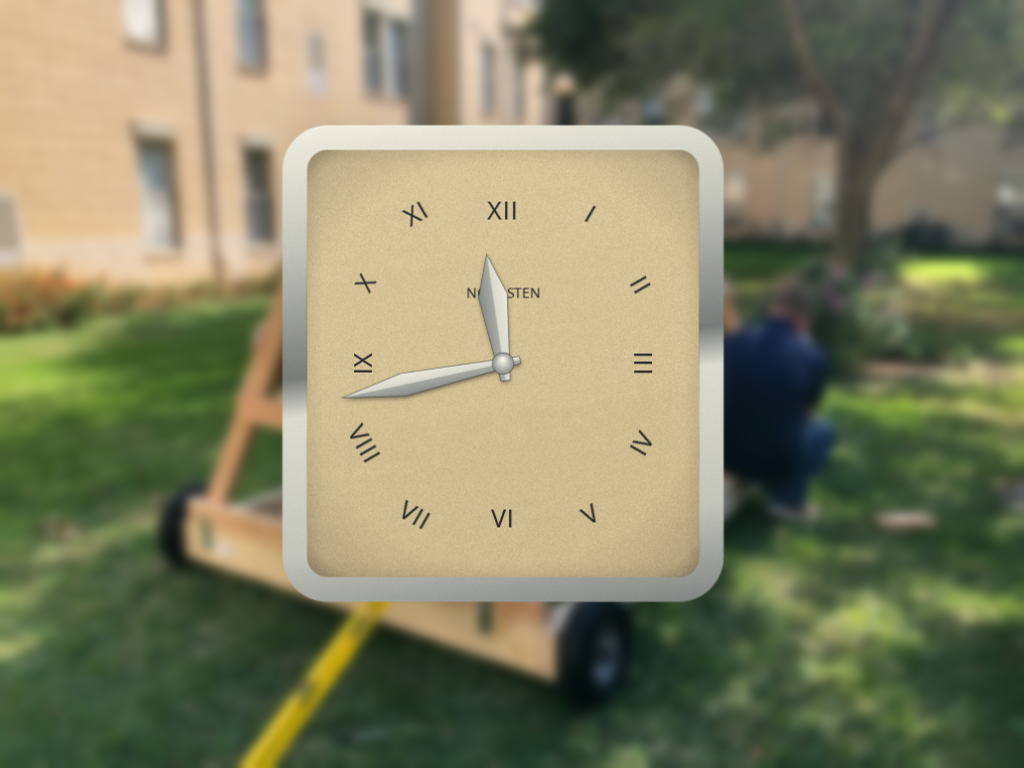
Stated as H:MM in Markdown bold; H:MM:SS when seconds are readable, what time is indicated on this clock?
**11:43**
